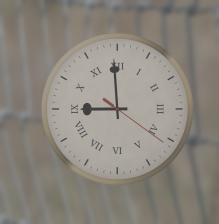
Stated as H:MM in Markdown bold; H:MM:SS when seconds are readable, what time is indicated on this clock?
**8:59:21**
